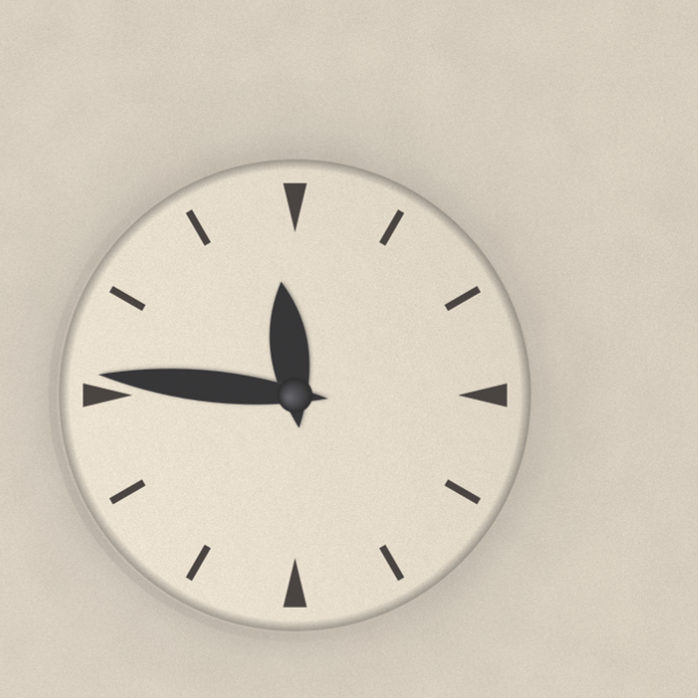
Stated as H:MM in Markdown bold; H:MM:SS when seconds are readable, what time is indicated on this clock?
**11:46**
